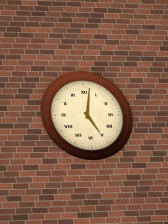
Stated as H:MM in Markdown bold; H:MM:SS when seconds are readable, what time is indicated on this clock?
**5:02**
